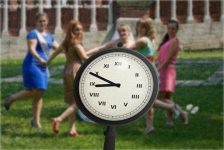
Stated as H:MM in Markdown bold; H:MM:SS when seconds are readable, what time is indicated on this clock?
**8:49**
